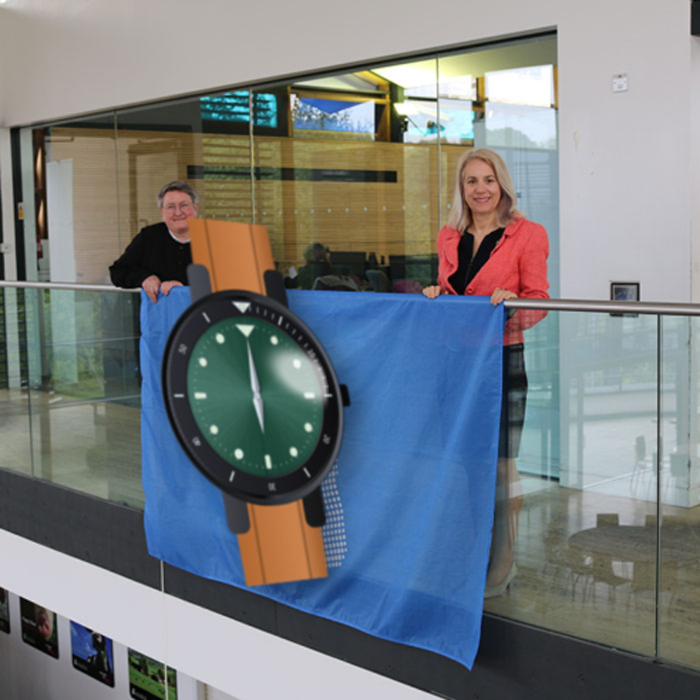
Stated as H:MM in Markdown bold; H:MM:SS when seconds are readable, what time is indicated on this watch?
**6:00**
